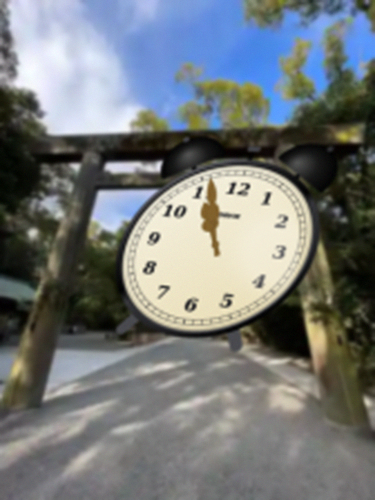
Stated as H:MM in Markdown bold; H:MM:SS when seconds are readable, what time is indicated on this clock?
**10:56**
